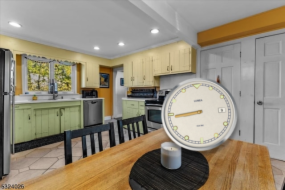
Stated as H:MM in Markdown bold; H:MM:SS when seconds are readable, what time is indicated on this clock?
**8:44**
